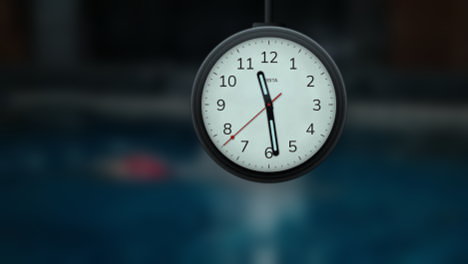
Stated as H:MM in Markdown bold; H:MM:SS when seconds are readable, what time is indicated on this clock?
**11:28:38**
